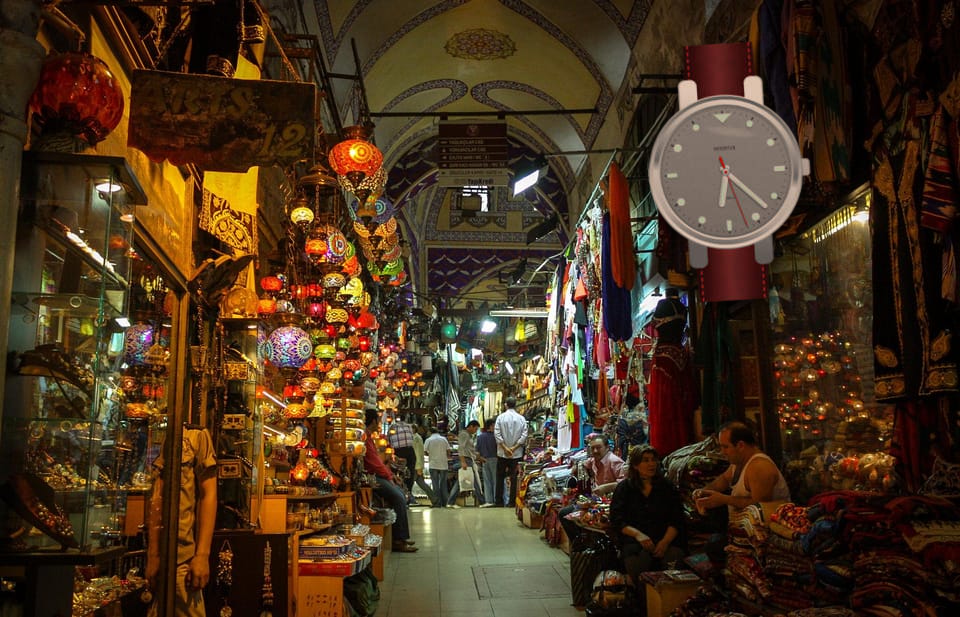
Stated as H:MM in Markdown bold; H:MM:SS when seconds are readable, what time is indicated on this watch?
**6:22:27**
